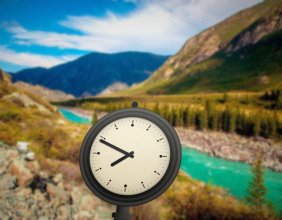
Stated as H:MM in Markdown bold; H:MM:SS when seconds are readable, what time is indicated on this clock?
**7:49**
